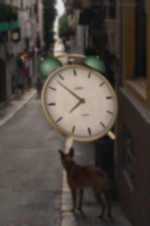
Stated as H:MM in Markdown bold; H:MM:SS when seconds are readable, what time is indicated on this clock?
**7:53**
